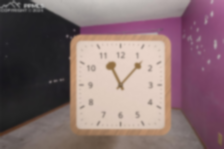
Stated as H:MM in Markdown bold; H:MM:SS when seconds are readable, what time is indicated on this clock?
**11:07**
